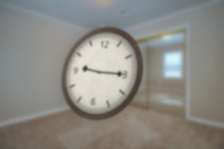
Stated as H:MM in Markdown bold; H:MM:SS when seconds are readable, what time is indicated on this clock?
**9:15**
